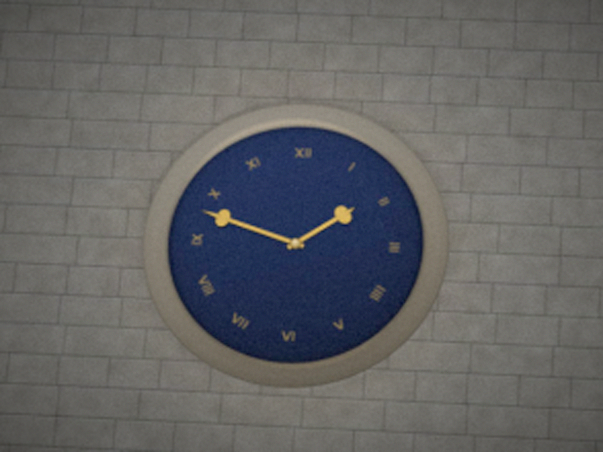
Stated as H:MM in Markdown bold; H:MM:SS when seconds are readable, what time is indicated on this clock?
**1:48**
